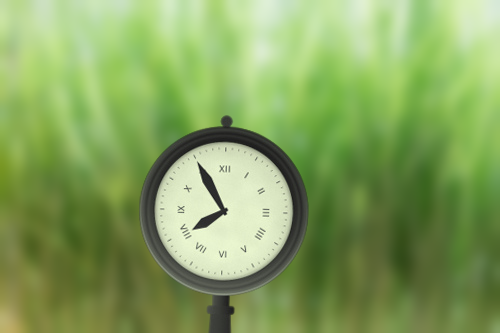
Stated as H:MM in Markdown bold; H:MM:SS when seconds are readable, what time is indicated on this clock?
**7:55**
